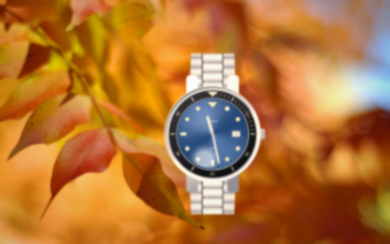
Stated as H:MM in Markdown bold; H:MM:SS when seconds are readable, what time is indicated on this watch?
**11:28**
